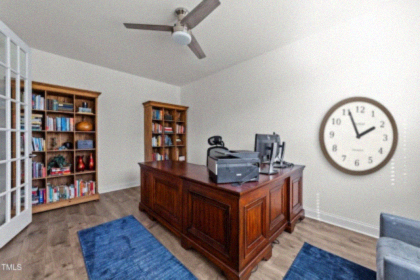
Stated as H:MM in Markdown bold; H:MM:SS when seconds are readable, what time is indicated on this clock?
**1:56**
